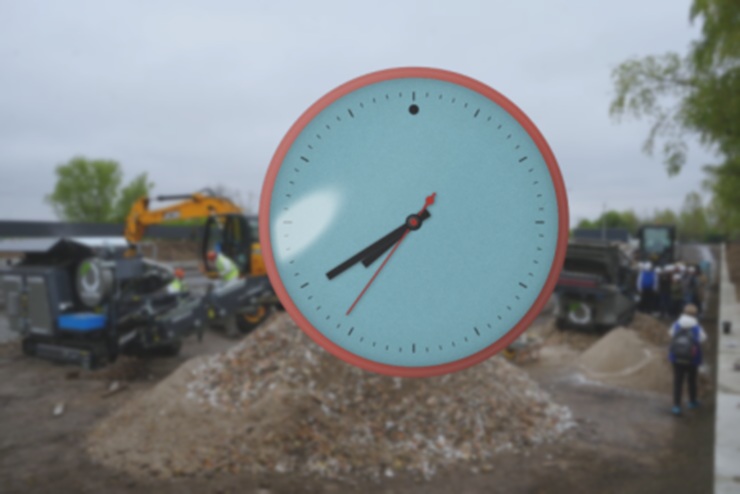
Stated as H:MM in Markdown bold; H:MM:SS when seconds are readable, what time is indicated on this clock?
**7:39:36**
